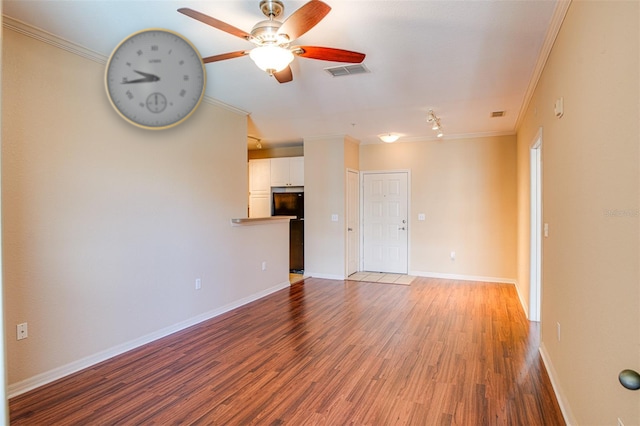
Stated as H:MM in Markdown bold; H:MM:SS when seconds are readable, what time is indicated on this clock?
**9:44**
